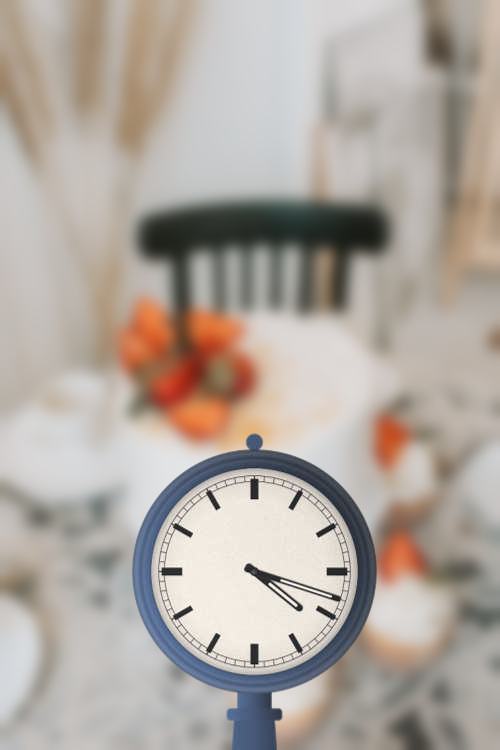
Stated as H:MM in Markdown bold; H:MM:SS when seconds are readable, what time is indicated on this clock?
**4:18**
